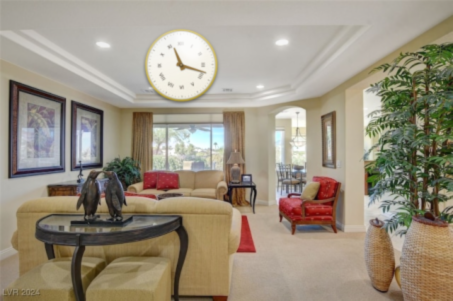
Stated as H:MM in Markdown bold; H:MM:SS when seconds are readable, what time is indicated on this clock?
**11:18**
